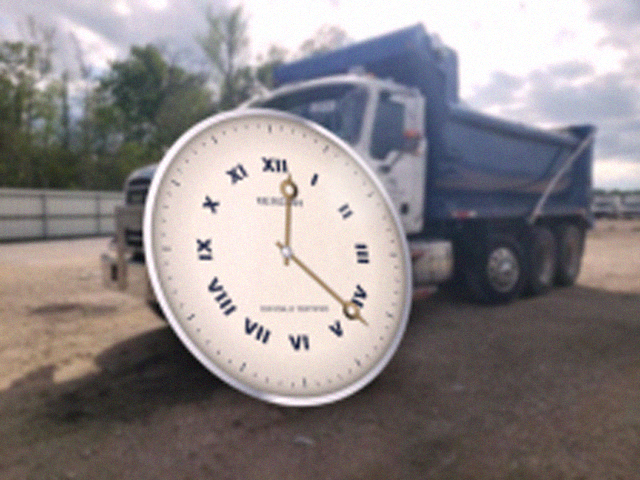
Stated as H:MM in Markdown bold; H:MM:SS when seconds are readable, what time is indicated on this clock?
**12:22**
